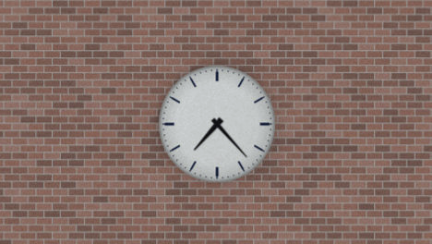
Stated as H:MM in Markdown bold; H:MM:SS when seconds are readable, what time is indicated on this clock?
**7:23**
